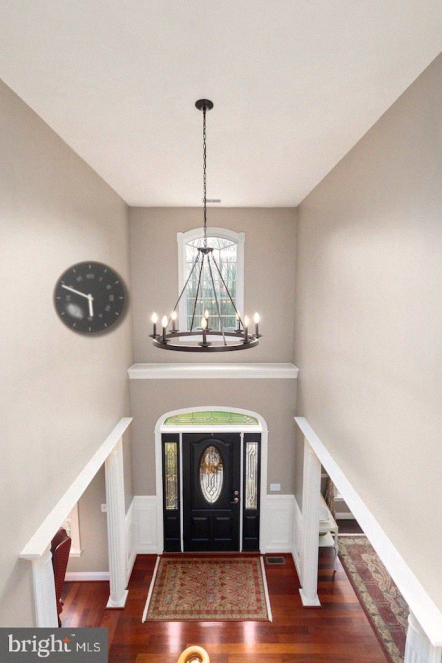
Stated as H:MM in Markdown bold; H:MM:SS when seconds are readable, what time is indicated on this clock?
**5:49**
